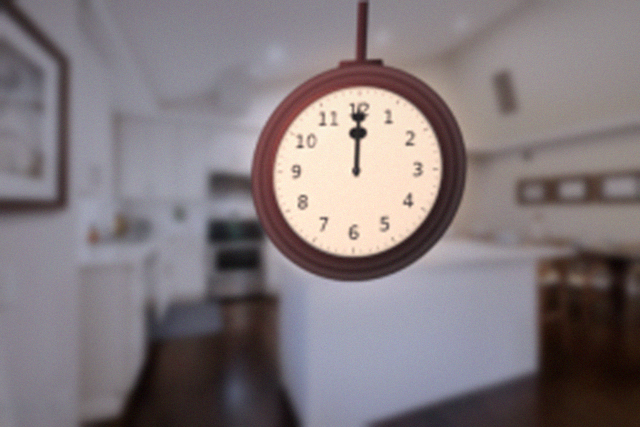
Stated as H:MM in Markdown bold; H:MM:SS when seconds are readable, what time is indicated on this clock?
**12:00**
